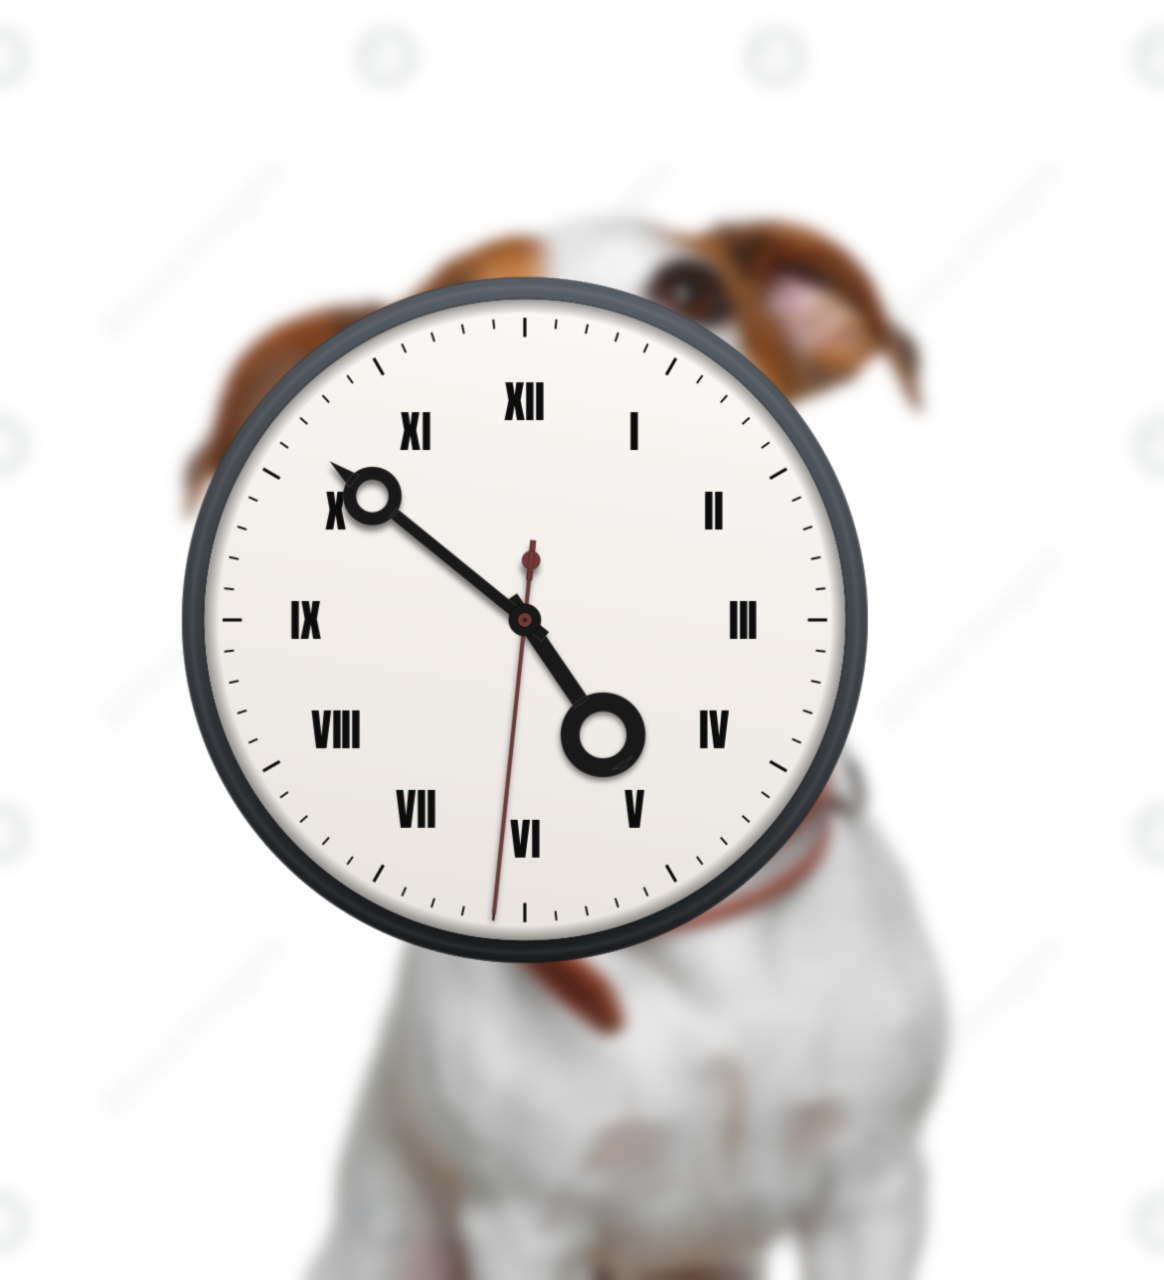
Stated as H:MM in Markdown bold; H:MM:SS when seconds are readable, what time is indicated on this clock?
**4:51:31**
